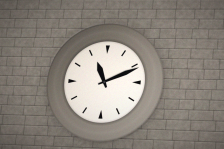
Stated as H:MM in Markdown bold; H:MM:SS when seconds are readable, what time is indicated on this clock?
**11:11**
